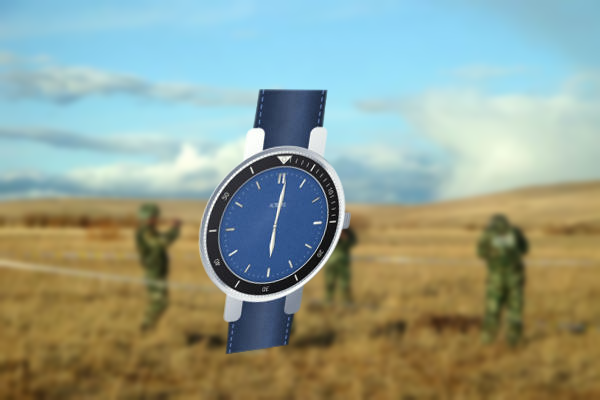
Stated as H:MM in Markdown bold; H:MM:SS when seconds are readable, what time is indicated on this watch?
**6:01**
